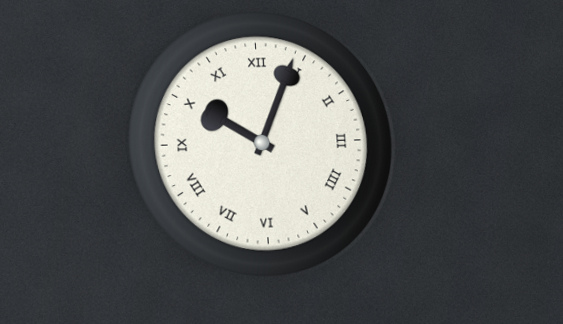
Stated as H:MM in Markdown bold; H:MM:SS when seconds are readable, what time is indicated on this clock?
**10:04**
